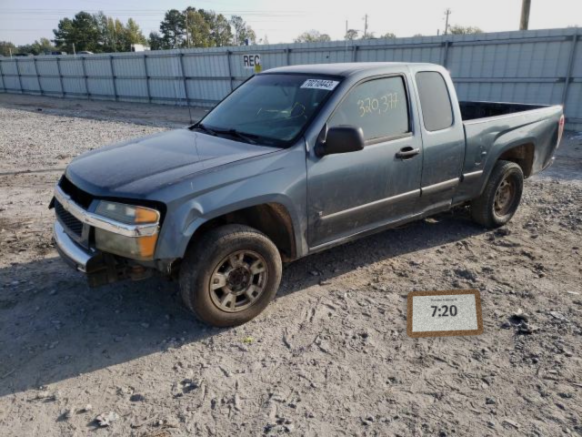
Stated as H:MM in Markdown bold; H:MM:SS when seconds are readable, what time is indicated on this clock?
**7:20**
